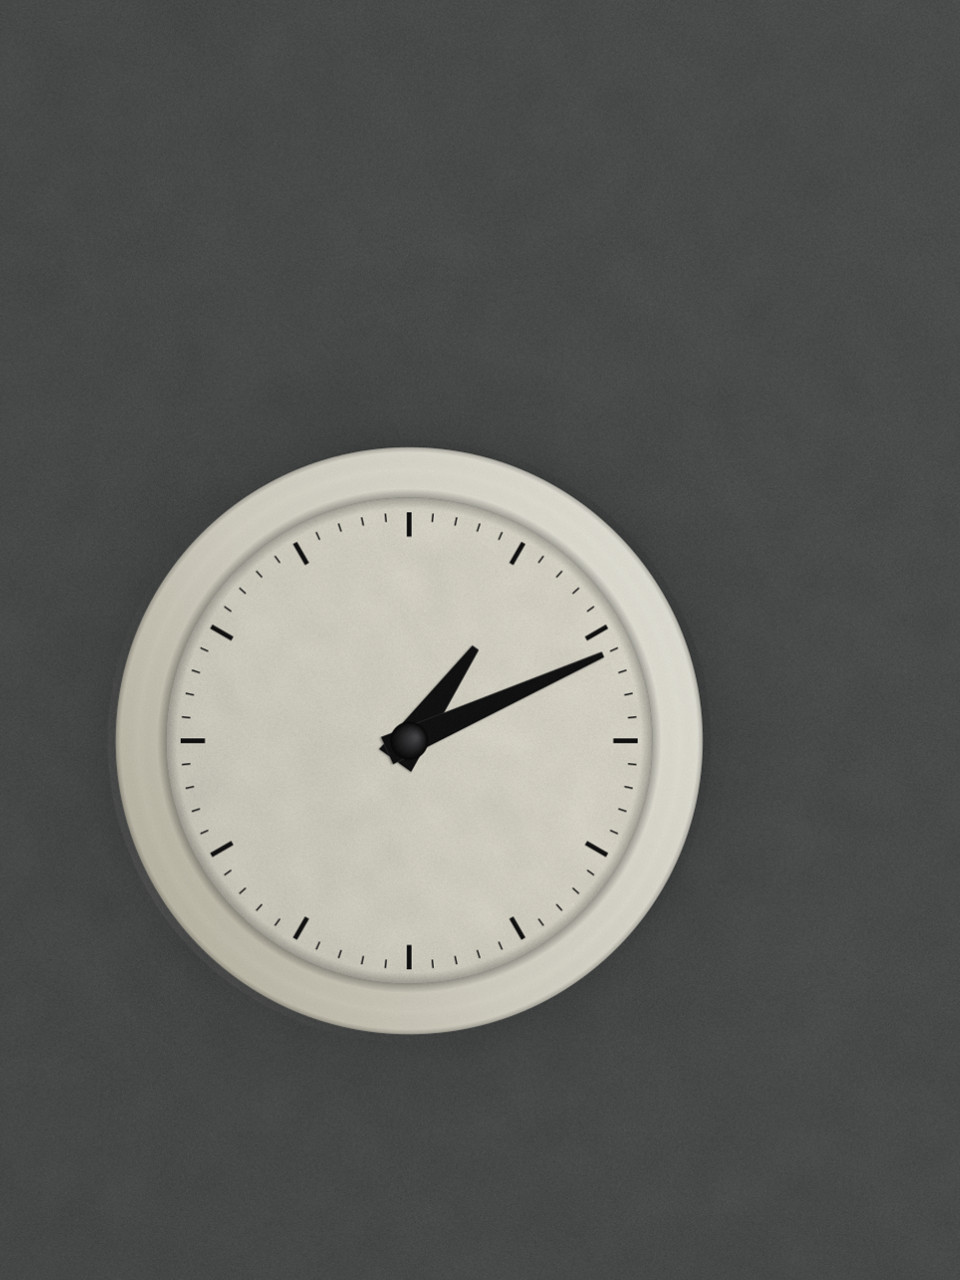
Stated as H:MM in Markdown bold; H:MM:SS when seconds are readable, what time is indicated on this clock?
**1:11**
